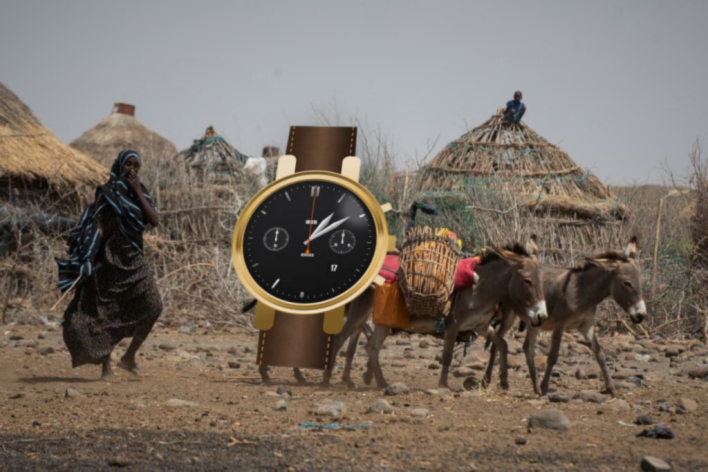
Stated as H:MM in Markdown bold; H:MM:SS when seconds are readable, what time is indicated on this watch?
**1:09**
